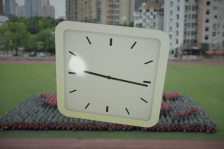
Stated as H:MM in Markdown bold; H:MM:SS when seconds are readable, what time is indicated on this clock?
**9:16**
